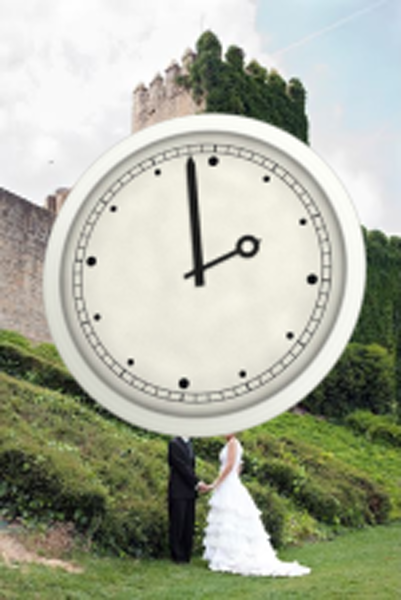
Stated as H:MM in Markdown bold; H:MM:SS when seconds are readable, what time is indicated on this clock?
**1:58**
